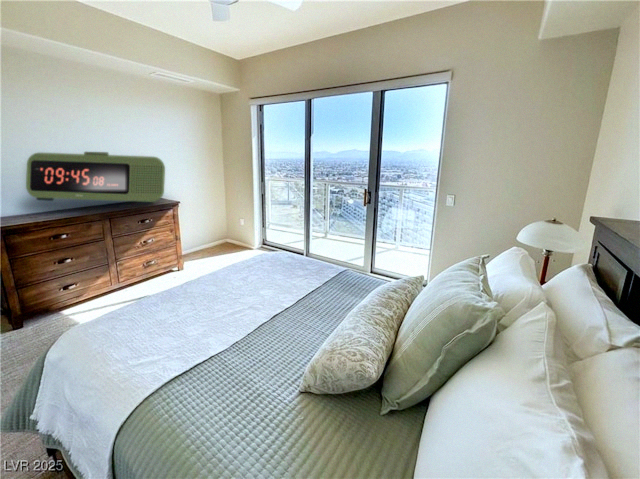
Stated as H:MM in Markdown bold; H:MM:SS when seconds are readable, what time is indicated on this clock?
**9:45**
